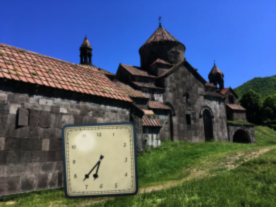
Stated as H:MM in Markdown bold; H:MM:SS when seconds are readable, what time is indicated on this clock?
**6:37**
